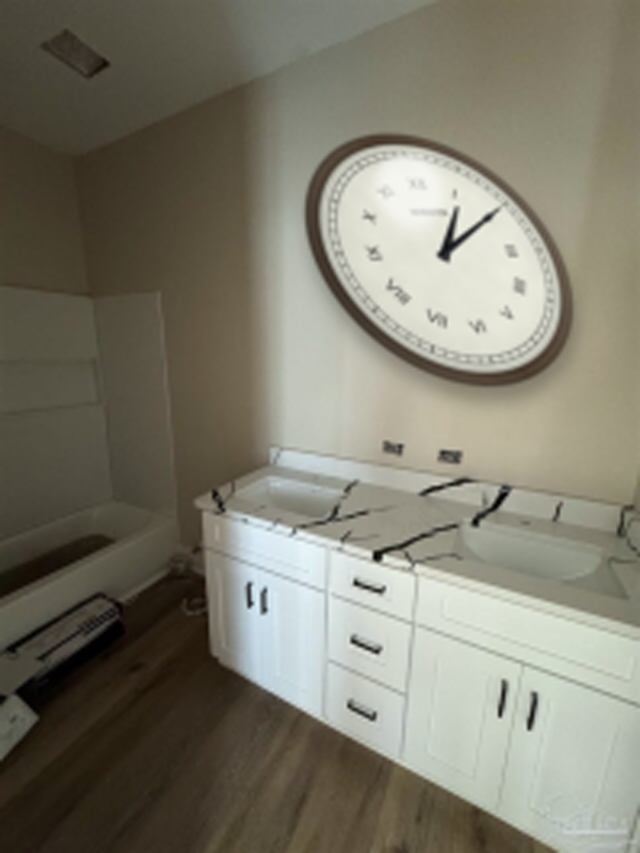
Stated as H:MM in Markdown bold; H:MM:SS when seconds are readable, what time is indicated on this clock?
**1:10**
